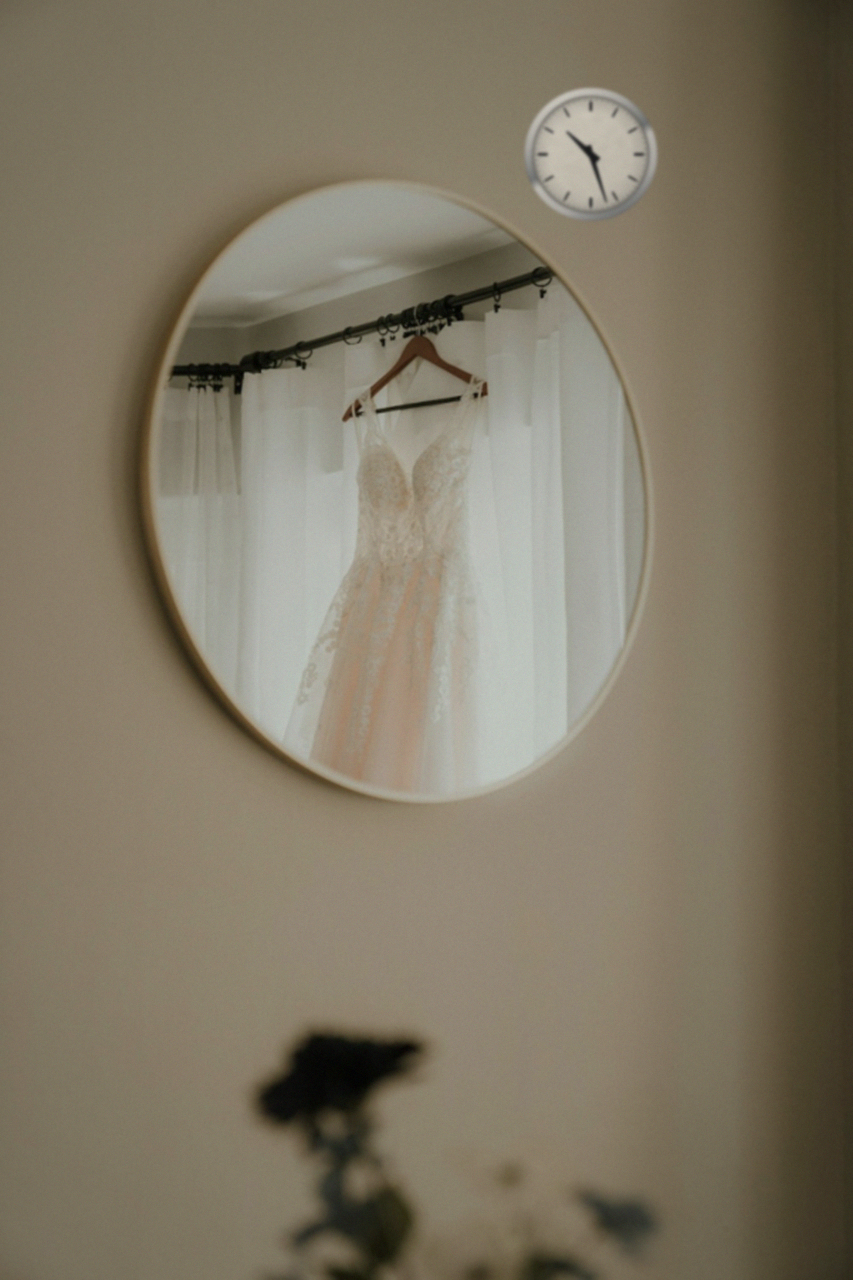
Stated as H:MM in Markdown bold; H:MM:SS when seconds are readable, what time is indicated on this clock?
**10:27**
